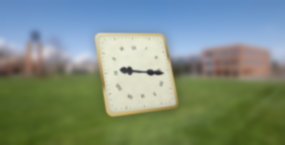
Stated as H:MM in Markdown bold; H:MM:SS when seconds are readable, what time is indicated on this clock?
**9:16**
